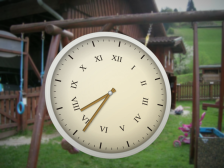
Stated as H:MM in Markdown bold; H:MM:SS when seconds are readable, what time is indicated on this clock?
**7:34**
